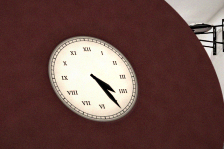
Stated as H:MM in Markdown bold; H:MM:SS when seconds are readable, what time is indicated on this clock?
**4:25**
